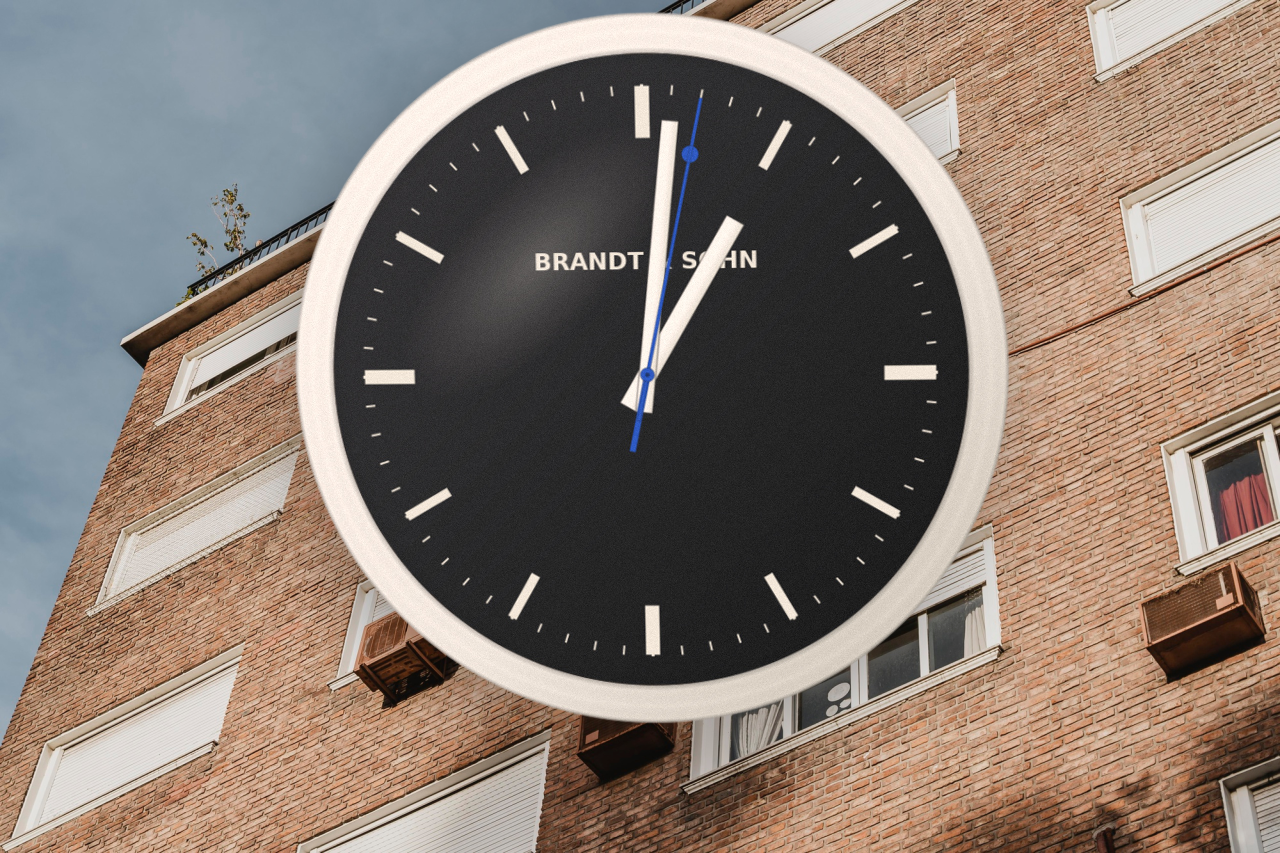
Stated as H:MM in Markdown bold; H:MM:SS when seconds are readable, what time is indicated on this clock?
**1:01:02**
